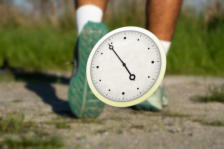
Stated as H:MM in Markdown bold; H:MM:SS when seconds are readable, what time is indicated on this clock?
**4:54**
